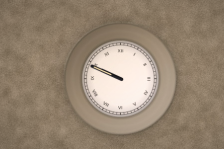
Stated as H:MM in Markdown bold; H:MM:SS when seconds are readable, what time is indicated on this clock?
**9:49**
